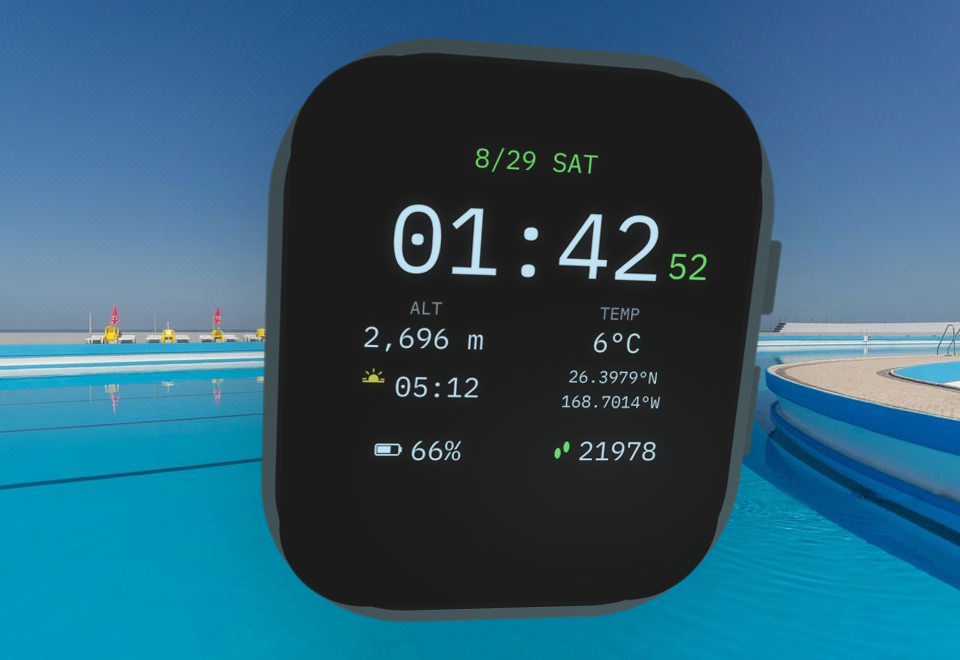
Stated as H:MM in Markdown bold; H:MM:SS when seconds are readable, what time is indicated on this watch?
**1:42:52**
